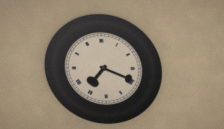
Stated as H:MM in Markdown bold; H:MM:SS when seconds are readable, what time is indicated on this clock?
**7:19**
